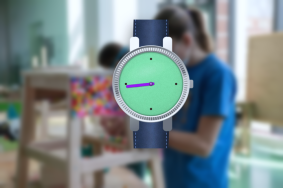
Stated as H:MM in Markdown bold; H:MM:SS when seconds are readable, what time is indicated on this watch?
**8:44**
